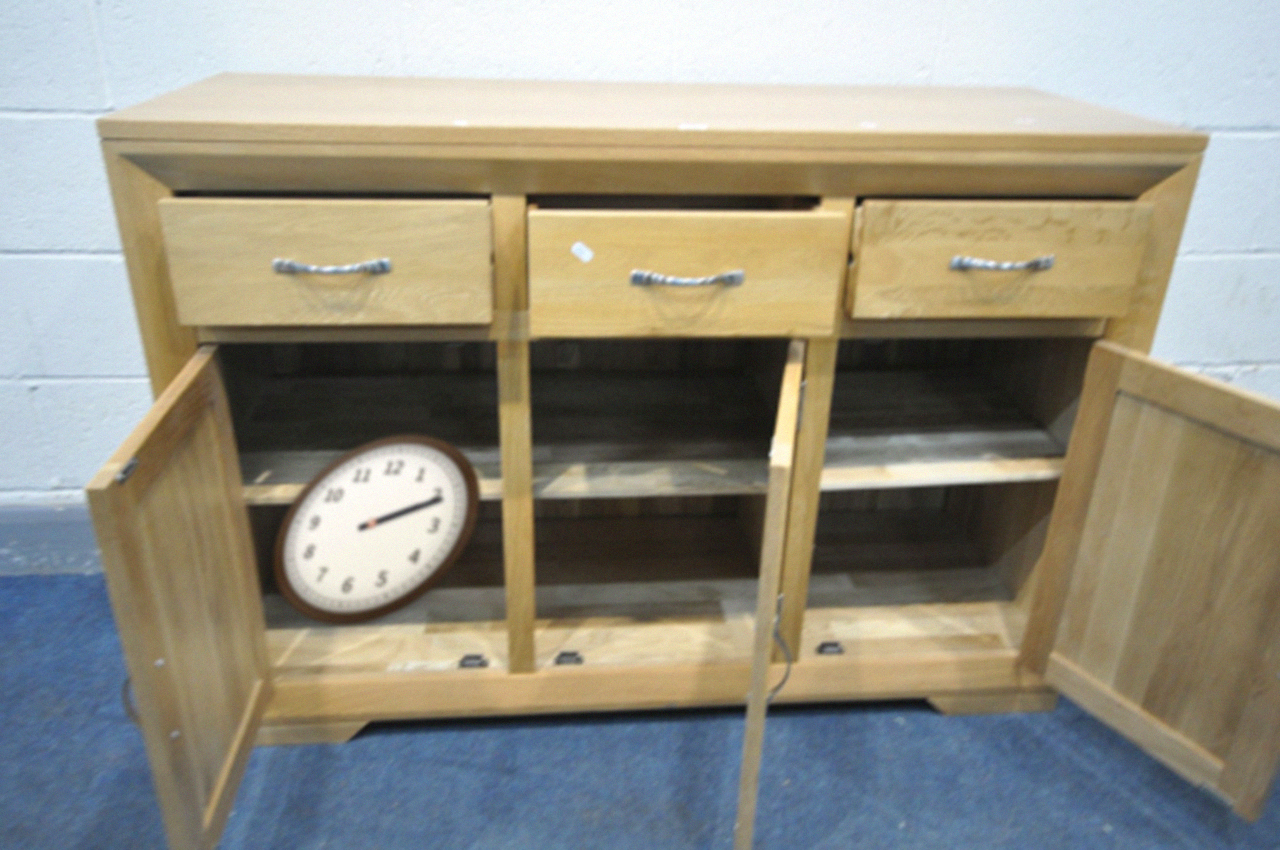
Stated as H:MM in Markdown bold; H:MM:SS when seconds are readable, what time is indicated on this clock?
**2:11**
